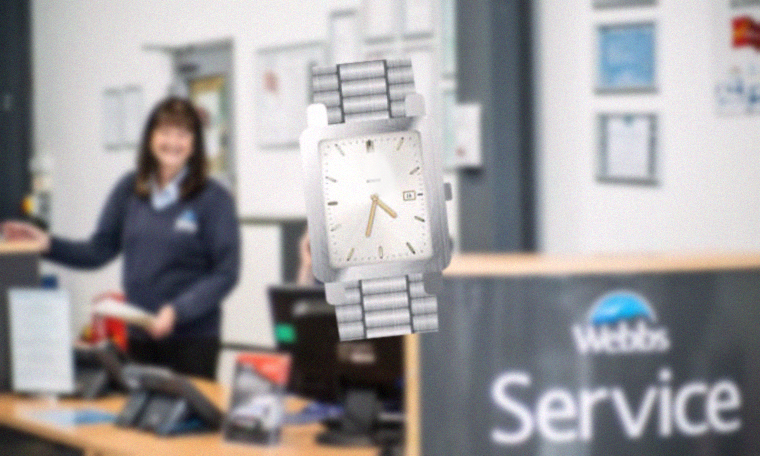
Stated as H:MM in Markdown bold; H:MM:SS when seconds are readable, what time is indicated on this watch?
**4:33**
